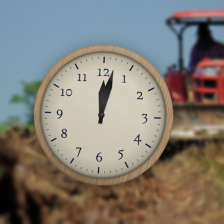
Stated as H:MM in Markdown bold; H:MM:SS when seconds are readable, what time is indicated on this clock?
**12:02**
